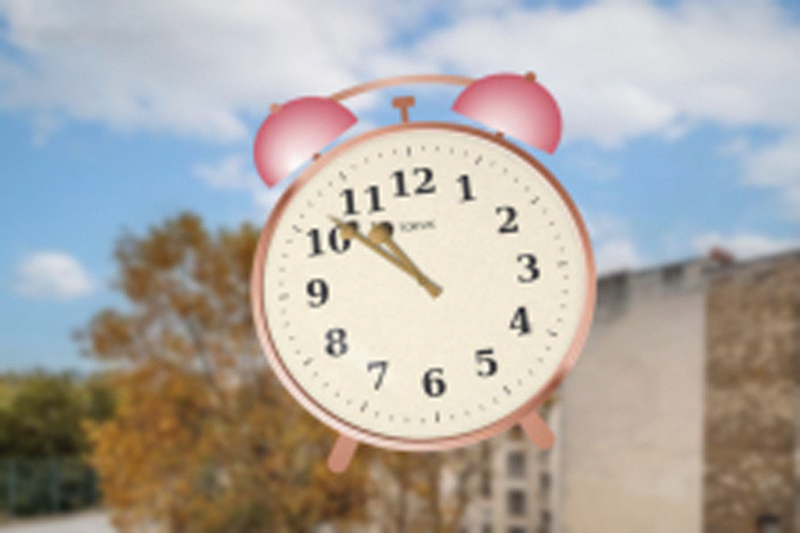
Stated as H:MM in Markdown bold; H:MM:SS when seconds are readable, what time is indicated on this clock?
**10:52**
